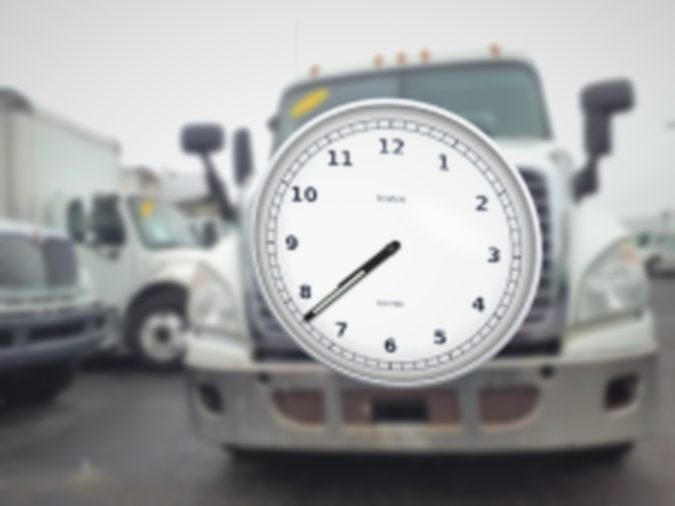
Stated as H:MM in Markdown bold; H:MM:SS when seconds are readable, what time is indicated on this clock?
**7:38**
